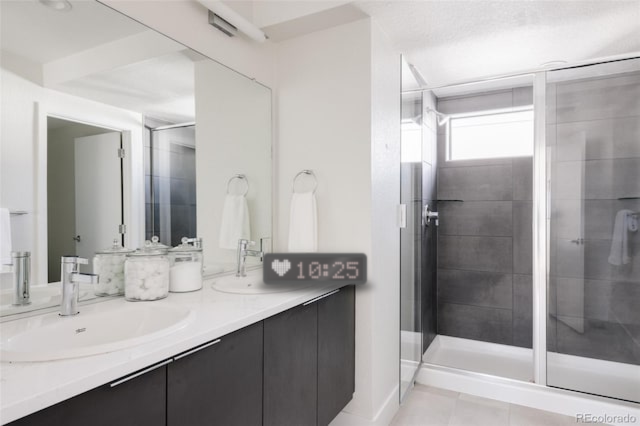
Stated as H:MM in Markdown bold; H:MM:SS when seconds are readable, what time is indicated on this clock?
**10:25**
